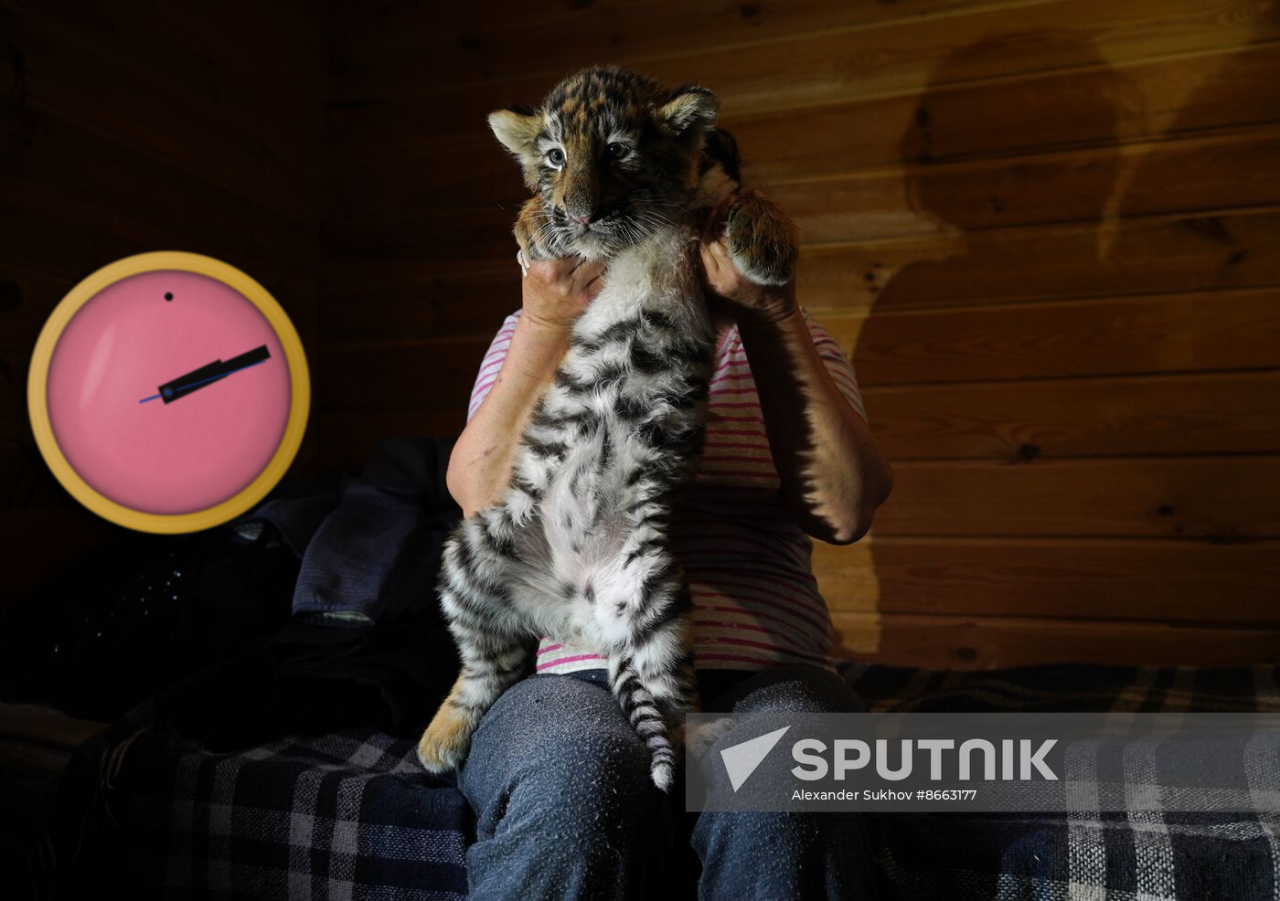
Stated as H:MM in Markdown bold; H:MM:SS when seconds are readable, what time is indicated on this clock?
**2:11:12**
